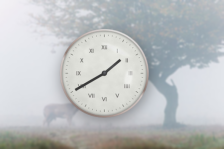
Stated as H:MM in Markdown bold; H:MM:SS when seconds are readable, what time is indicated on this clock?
**1:40**
